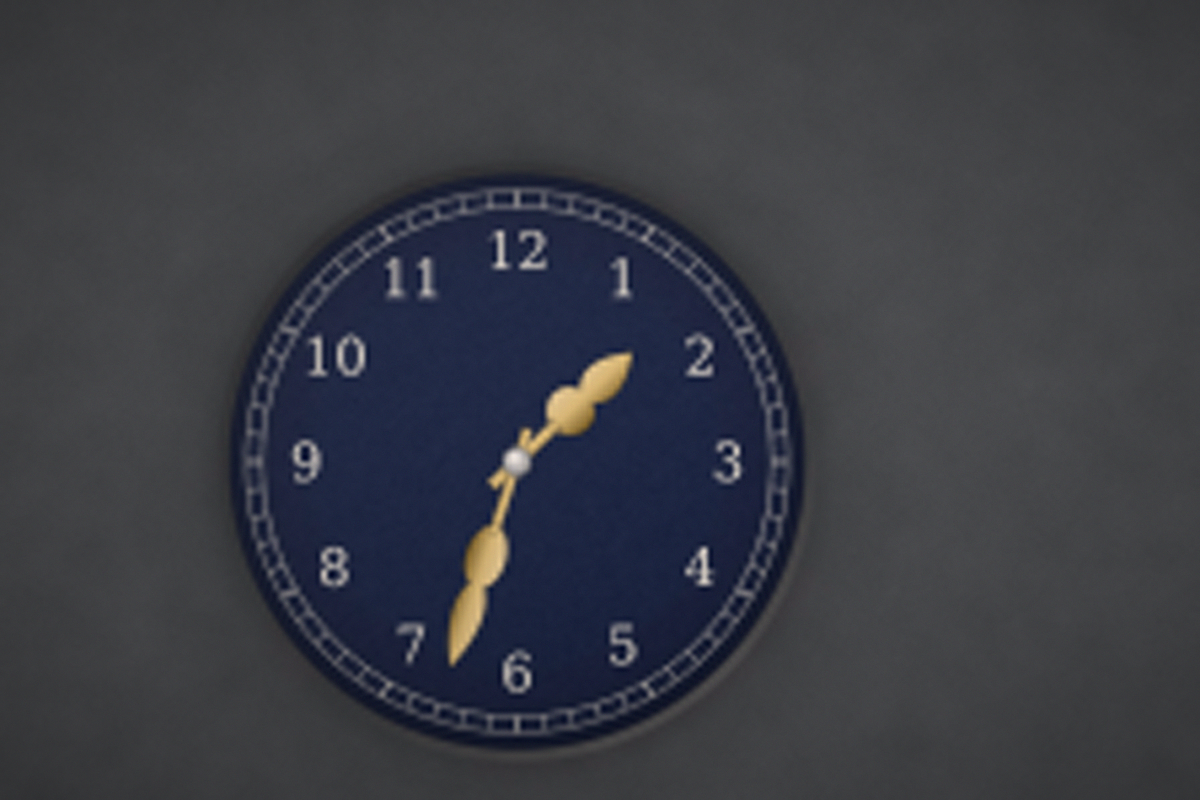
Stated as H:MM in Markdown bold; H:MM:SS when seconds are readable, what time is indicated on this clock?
**1:33**
